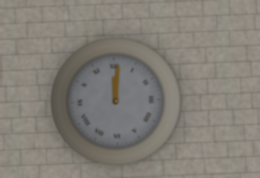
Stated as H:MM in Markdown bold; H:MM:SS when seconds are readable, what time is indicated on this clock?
**12:01**
